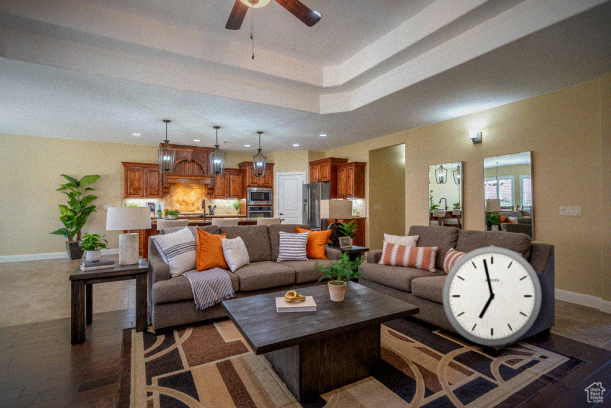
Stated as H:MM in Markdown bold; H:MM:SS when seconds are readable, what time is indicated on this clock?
**6:58**
